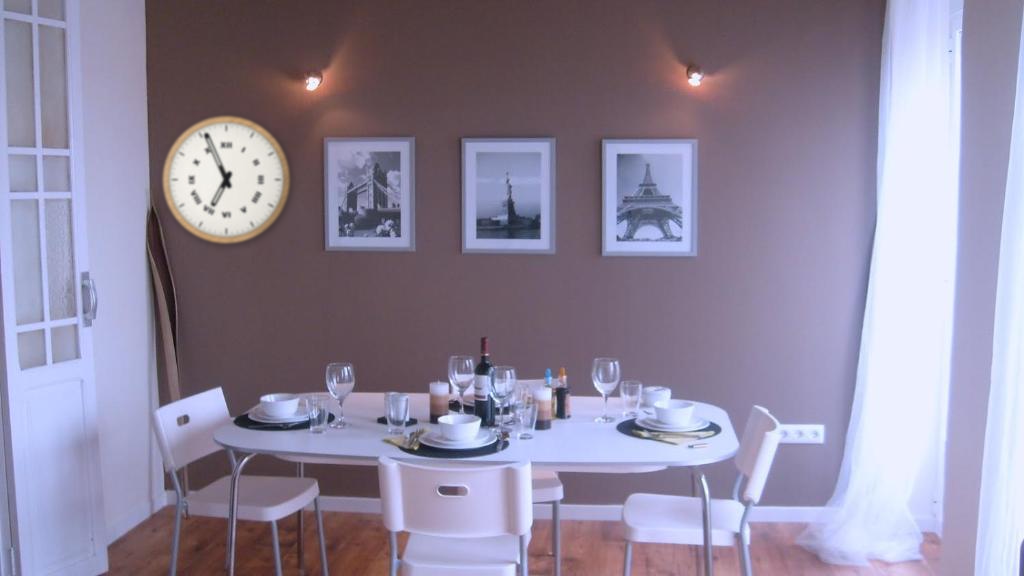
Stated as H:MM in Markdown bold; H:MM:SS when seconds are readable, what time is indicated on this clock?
**6:56**
